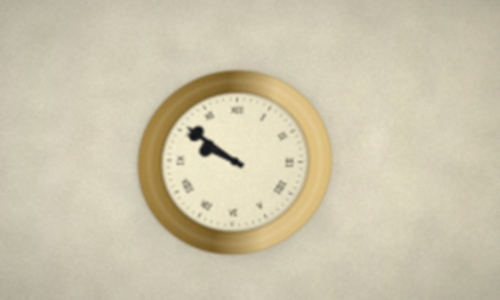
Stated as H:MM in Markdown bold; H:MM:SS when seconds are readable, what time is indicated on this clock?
**9:51**
